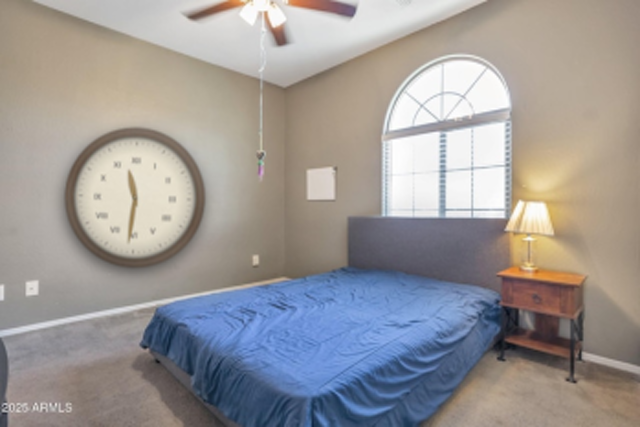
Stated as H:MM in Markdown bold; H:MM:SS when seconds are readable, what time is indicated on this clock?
**11:31**
